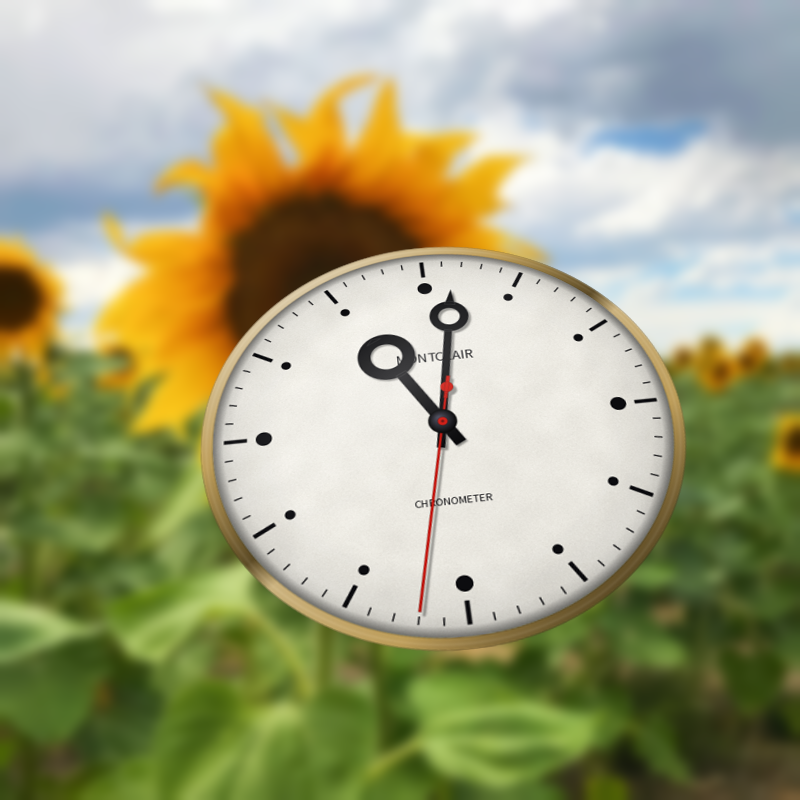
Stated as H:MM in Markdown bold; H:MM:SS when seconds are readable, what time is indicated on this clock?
**11:01:32**
